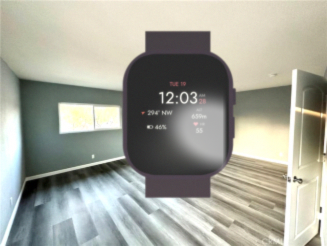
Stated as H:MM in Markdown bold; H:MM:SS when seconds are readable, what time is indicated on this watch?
**12:03**
